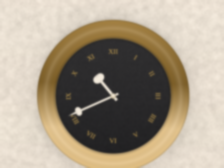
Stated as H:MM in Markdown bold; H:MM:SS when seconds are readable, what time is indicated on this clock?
**10:41**
